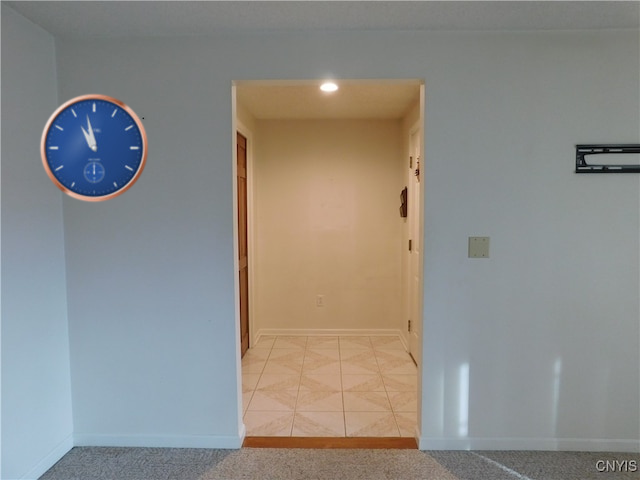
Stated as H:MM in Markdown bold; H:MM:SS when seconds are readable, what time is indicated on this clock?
**10:58**
